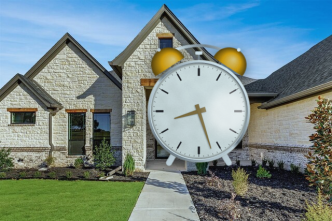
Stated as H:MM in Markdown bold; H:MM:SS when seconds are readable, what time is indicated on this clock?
**8:27**
